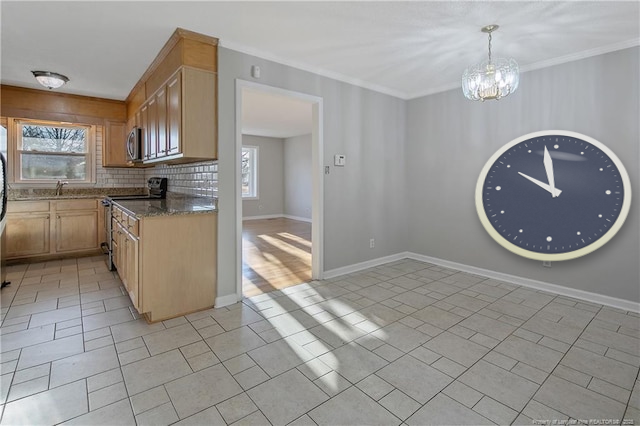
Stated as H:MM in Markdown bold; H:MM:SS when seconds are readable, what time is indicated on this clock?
**9:58**
